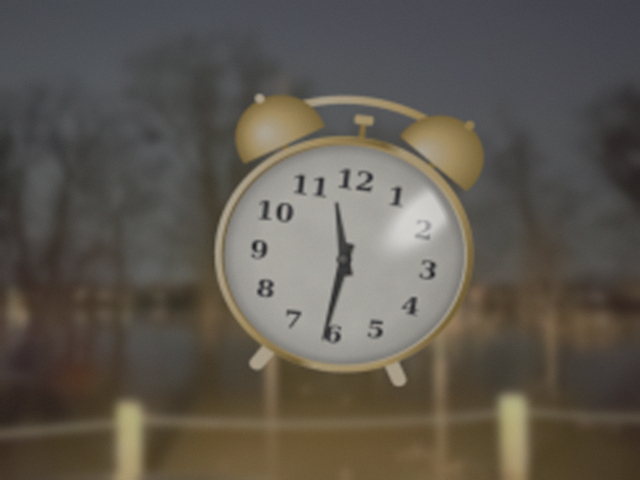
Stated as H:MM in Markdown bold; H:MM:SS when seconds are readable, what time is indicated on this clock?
**11:31**
